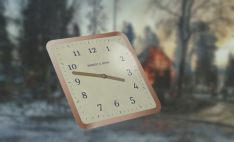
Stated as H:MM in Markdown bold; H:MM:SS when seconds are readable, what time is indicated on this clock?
**3:48**
